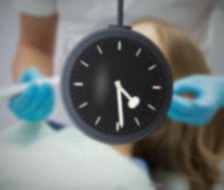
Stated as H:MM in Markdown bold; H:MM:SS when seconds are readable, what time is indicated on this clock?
**4:29**
